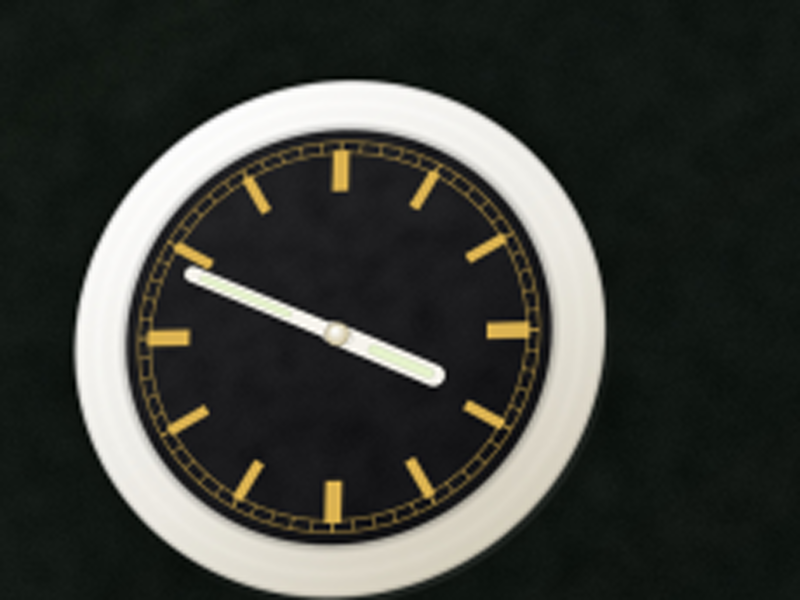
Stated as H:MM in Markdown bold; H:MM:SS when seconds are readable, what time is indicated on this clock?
**3:49**
